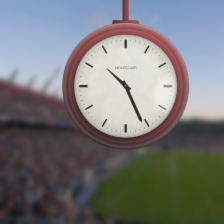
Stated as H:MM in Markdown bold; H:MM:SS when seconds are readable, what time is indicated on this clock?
**10:26**
